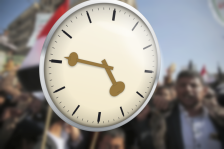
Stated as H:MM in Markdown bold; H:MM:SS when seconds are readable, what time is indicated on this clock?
**4:46**
